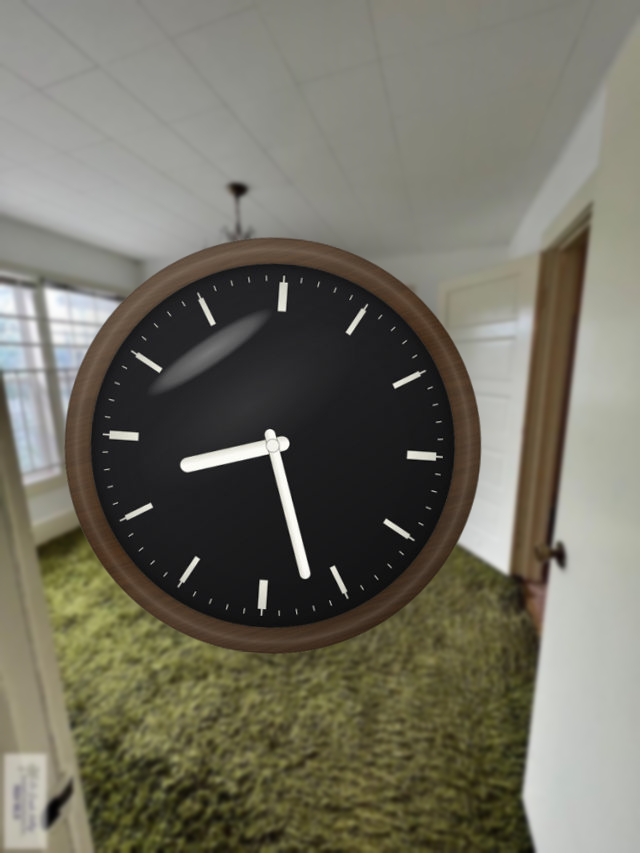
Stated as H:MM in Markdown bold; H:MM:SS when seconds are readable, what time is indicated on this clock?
**8:27**
